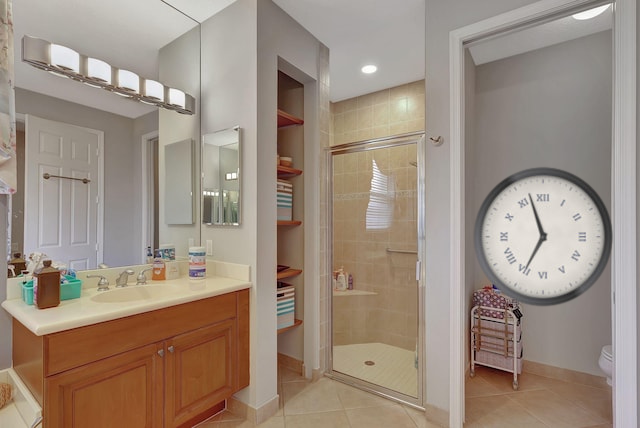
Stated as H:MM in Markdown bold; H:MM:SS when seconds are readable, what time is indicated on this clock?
**6:57**
